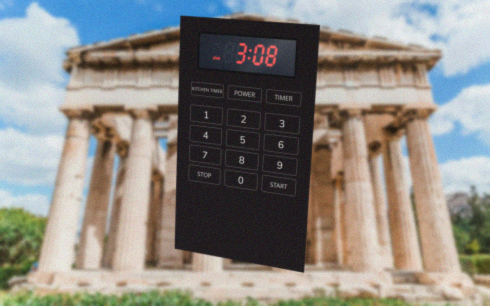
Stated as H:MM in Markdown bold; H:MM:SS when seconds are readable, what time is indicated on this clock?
**3:08**
